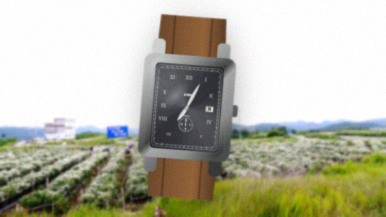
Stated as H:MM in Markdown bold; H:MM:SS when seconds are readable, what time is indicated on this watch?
**7:04**
